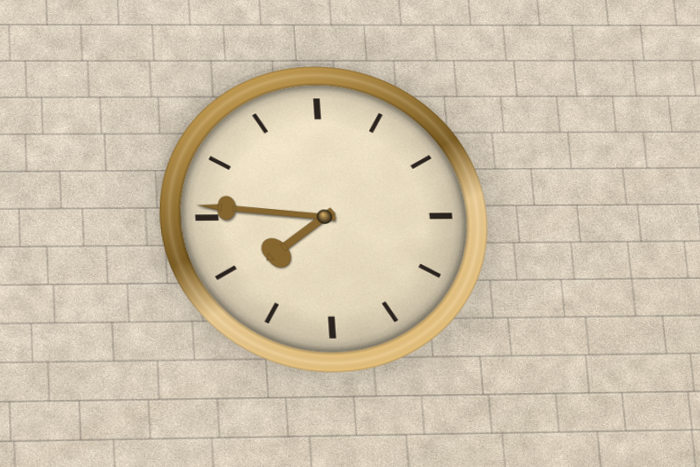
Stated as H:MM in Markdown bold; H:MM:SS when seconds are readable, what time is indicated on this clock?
**7:46**
